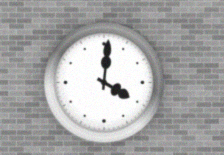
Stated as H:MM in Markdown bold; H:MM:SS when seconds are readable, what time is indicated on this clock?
**4:01**
